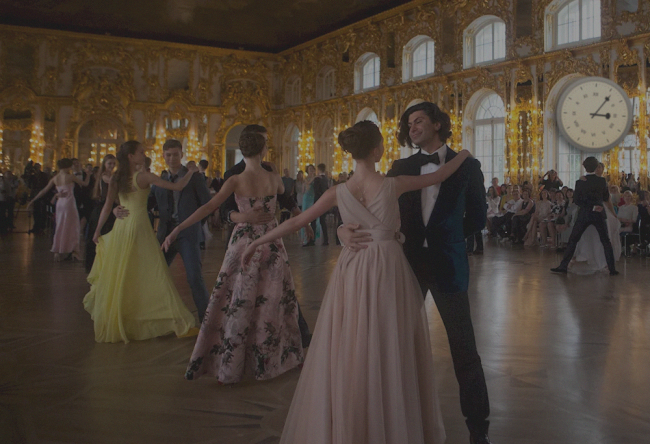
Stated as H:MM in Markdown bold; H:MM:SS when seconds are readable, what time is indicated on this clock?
**3:06**
